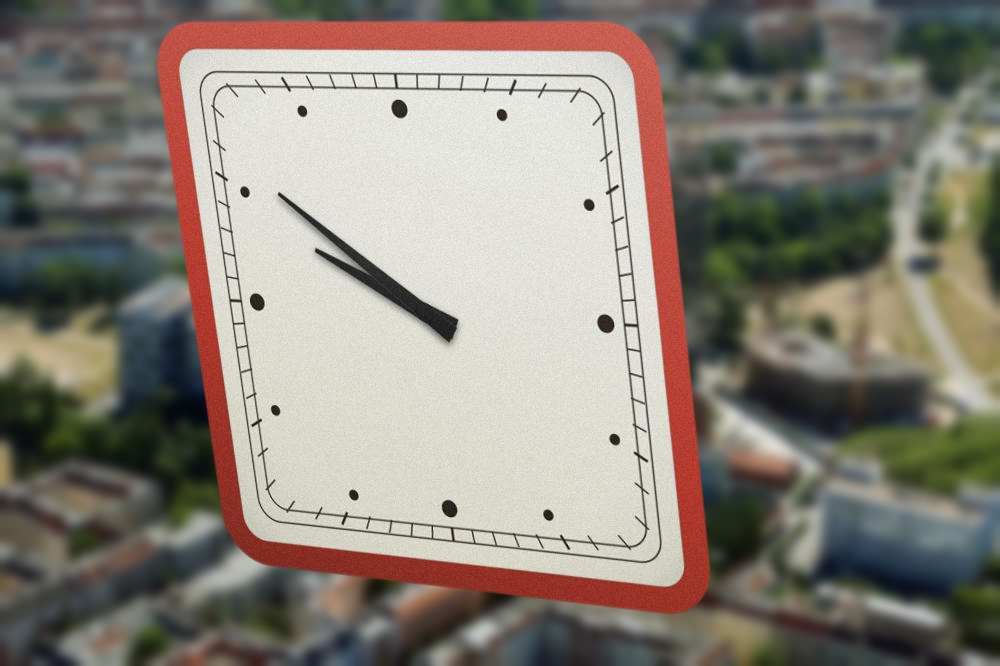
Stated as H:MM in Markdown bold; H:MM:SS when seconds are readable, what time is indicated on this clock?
**9:51**
